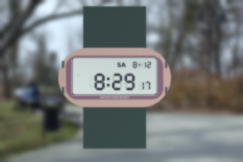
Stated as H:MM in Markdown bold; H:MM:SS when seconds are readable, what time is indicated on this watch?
**8:29**
